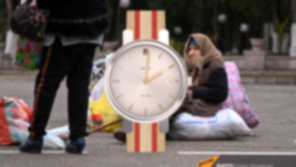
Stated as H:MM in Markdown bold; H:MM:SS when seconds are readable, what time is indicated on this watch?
**2:01**
